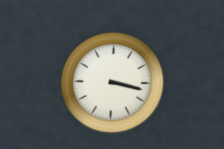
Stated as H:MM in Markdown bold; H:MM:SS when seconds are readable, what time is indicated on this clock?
**3:17**
